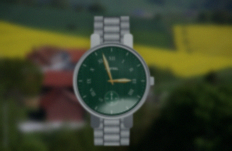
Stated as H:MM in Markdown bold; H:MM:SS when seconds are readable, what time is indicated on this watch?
**2:57**
